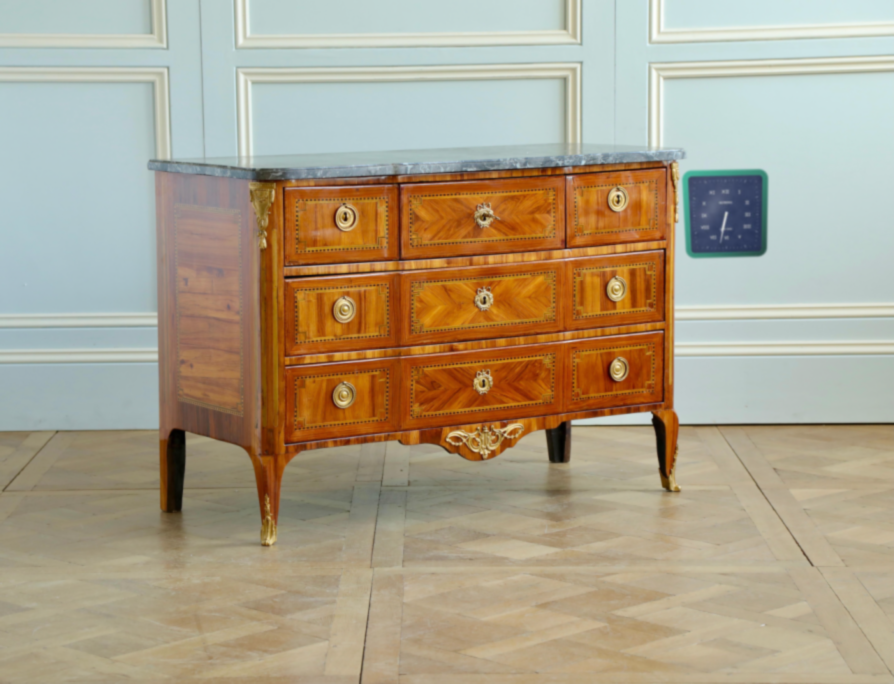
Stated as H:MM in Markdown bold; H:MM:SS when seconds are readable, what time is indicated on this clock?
**6:32**
